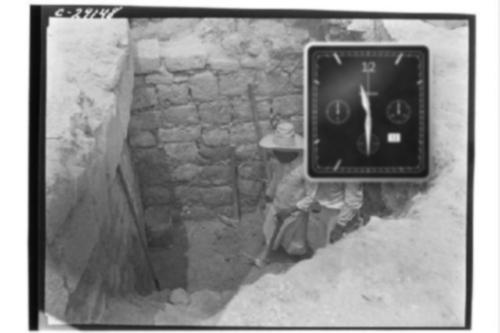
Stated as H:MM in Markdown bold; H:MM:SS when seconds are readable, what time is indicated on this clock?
**11:30**
